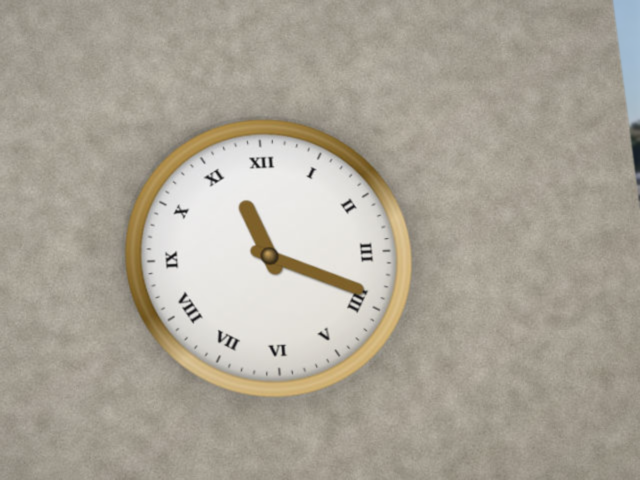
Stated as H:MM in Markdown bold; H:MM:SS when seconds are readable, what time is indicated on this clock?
**11:19**
